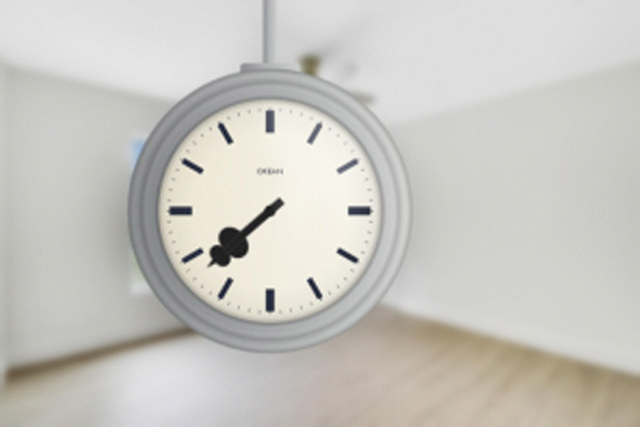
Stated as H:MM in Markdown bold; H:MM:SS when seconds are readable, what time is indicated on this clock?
**7:38**
